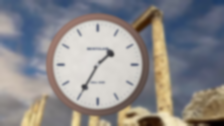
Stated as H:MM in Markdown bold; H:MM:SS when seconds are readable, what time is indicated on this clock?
**1:35**
